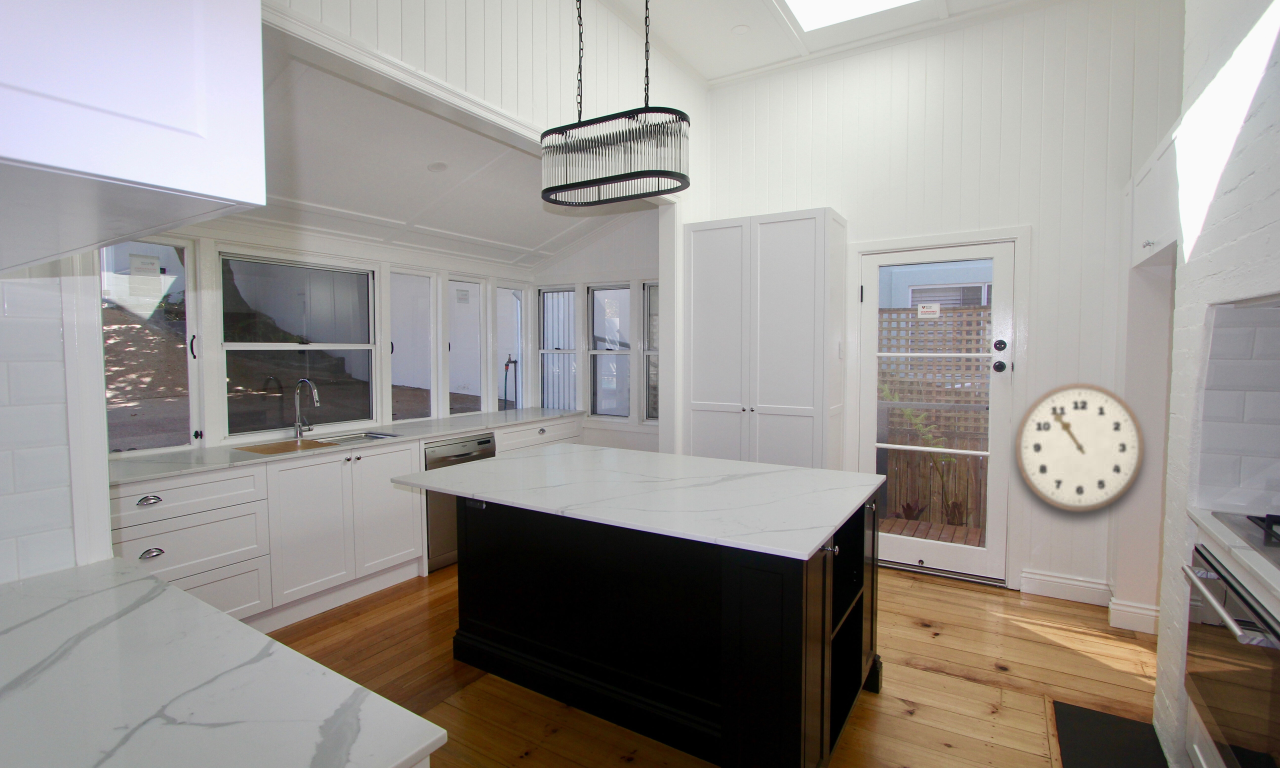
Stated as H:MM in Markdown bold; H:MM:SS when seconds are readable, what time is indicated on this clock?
**10:54**
